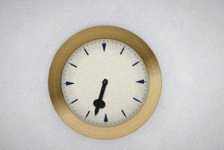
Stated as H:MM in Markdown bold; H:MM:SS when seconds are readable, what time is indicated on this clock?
**6:33**
